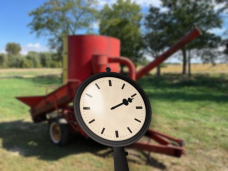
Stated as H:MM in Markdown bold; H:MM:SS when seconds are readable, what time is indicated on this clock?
**2:11**
